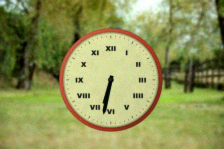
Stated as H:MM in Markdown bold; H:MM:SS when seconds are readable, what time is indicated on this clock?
**6:32**
